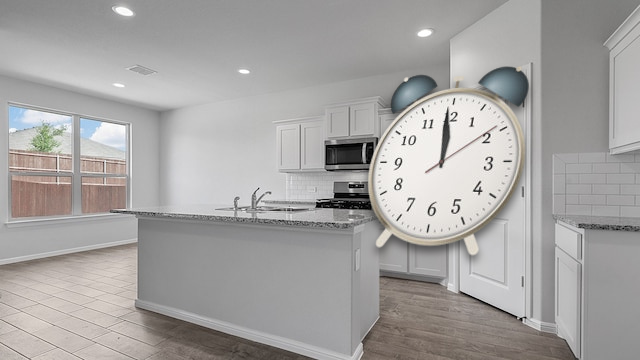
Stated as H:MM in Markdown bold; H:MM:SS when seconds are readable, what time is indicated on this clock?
**11:59:09**
